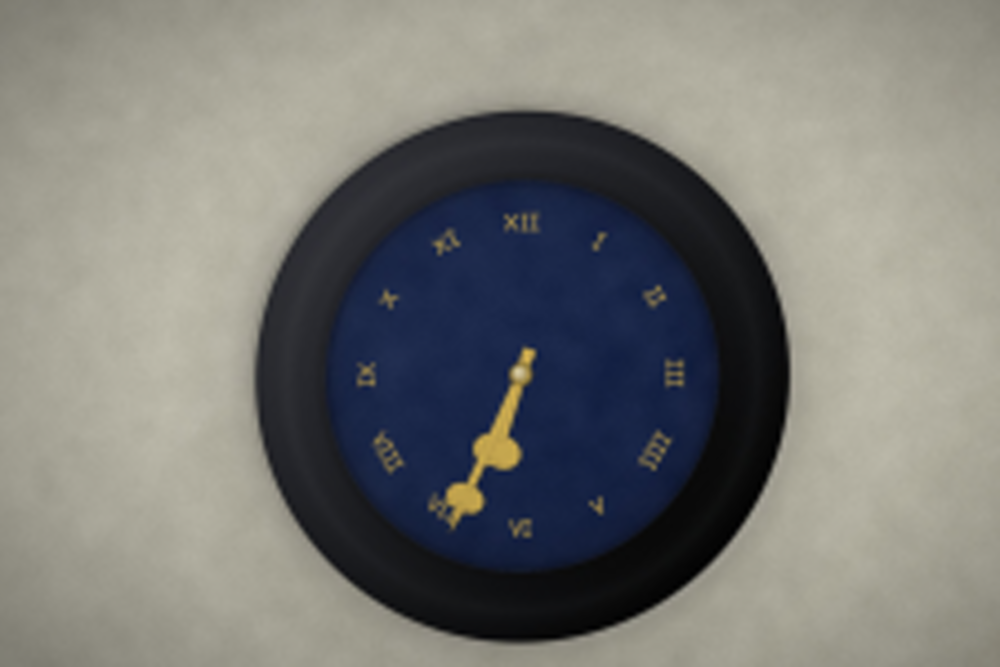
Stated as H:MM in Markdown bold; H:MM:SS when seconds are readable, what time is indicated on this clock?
**6:34**
